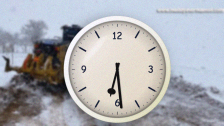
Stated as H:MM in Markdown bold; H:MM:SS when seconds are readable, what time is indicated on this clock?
**6:29**
